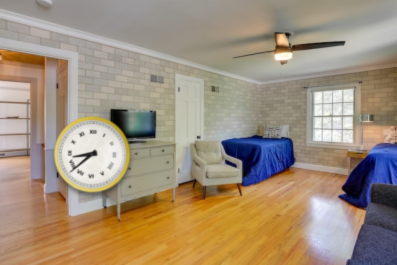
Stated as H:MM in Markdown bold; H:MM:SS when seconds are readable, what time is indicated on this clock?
**8:38**
